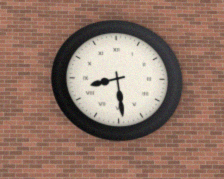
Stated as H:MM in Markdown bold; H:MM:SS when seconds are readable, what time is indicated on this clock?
**8:29**
